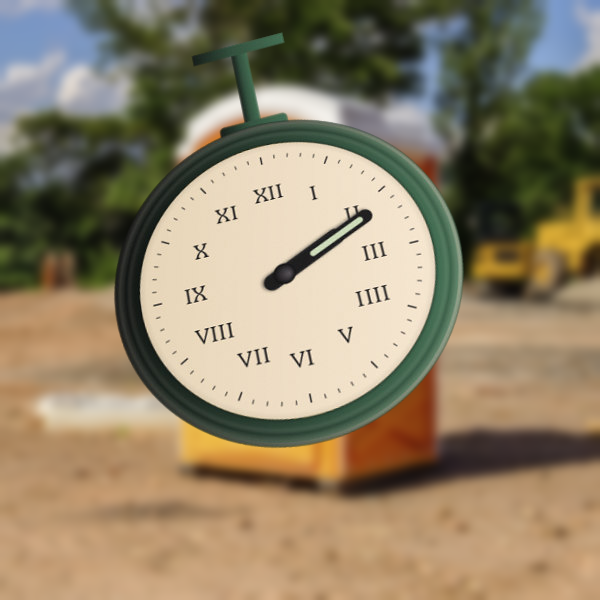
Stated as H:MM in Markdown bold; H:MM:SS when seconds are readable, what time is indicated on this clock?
**2:11**
